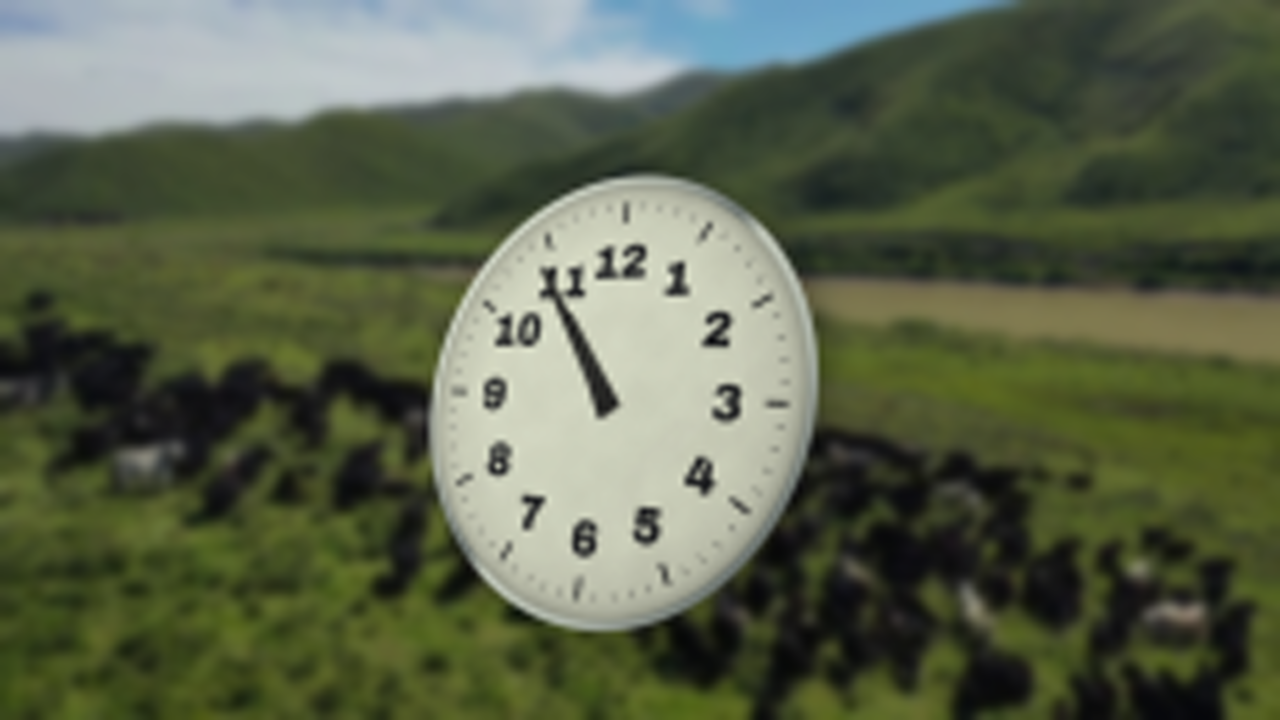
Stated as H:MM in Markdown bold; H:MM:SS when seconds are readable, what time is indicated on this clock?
**10:54**
